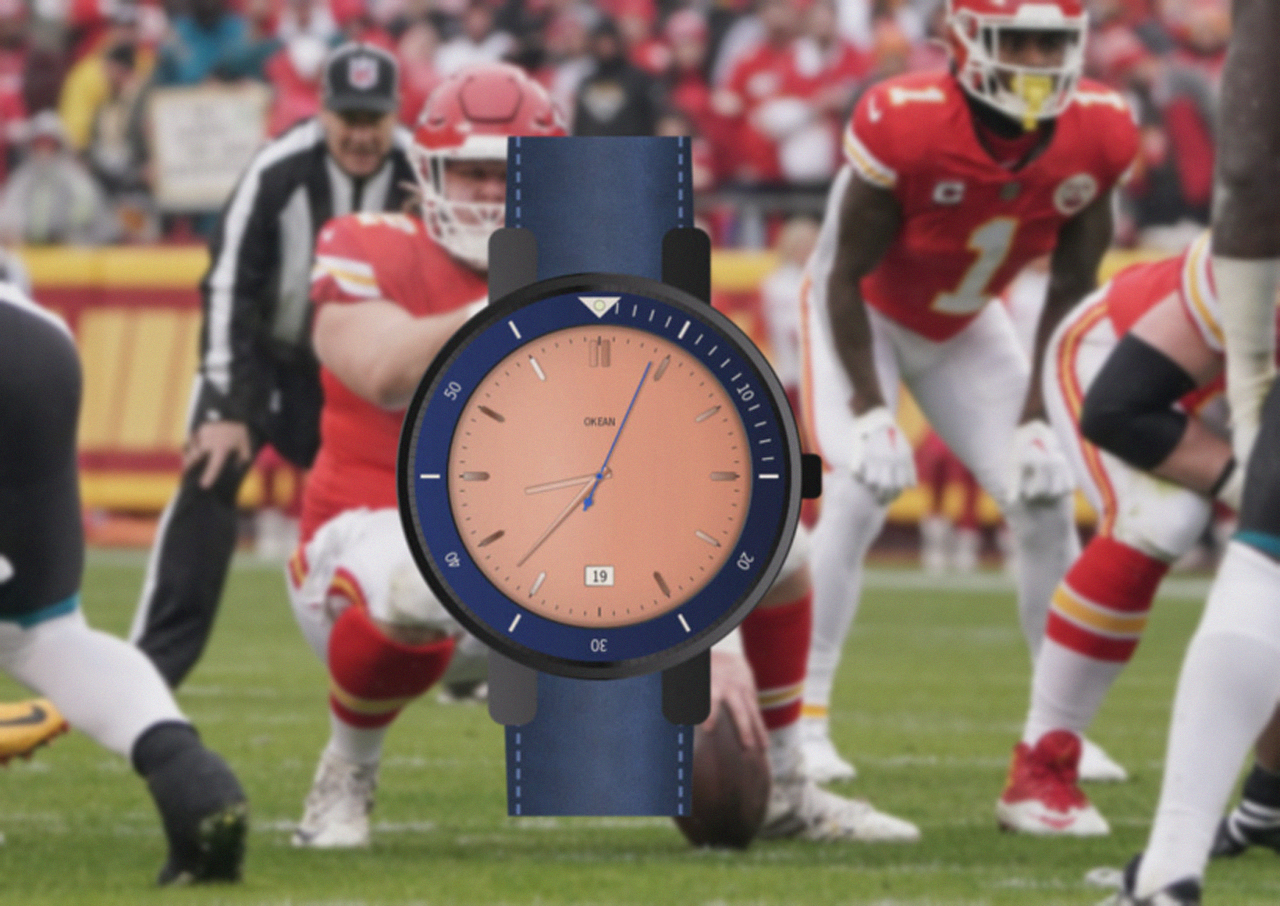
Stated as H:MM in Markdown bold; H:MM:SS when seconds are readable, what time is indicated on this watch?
**8:37:04**
